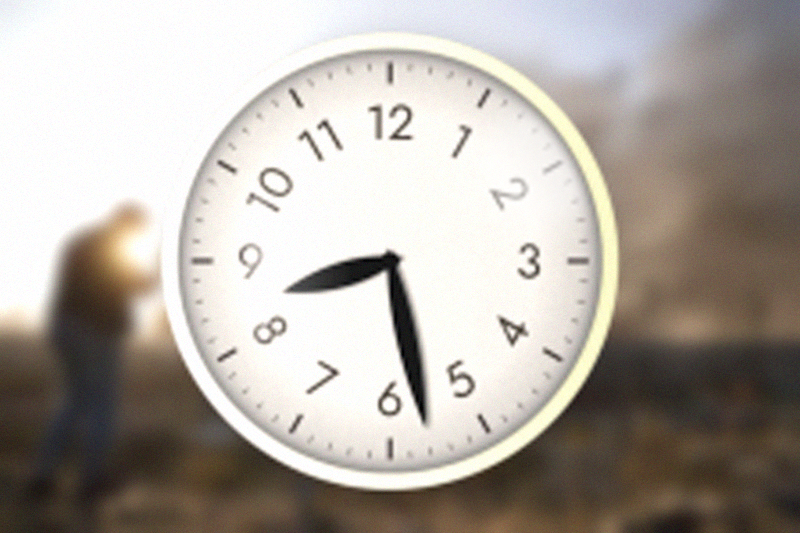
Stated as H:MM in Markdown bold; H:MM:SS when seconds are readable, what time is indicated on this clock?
**8:28**
